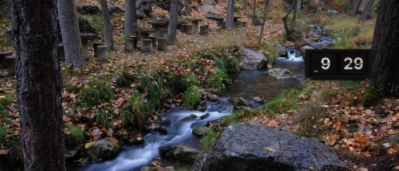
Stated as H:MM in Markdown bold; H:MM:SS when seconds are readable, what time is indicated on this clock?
**9:29**
